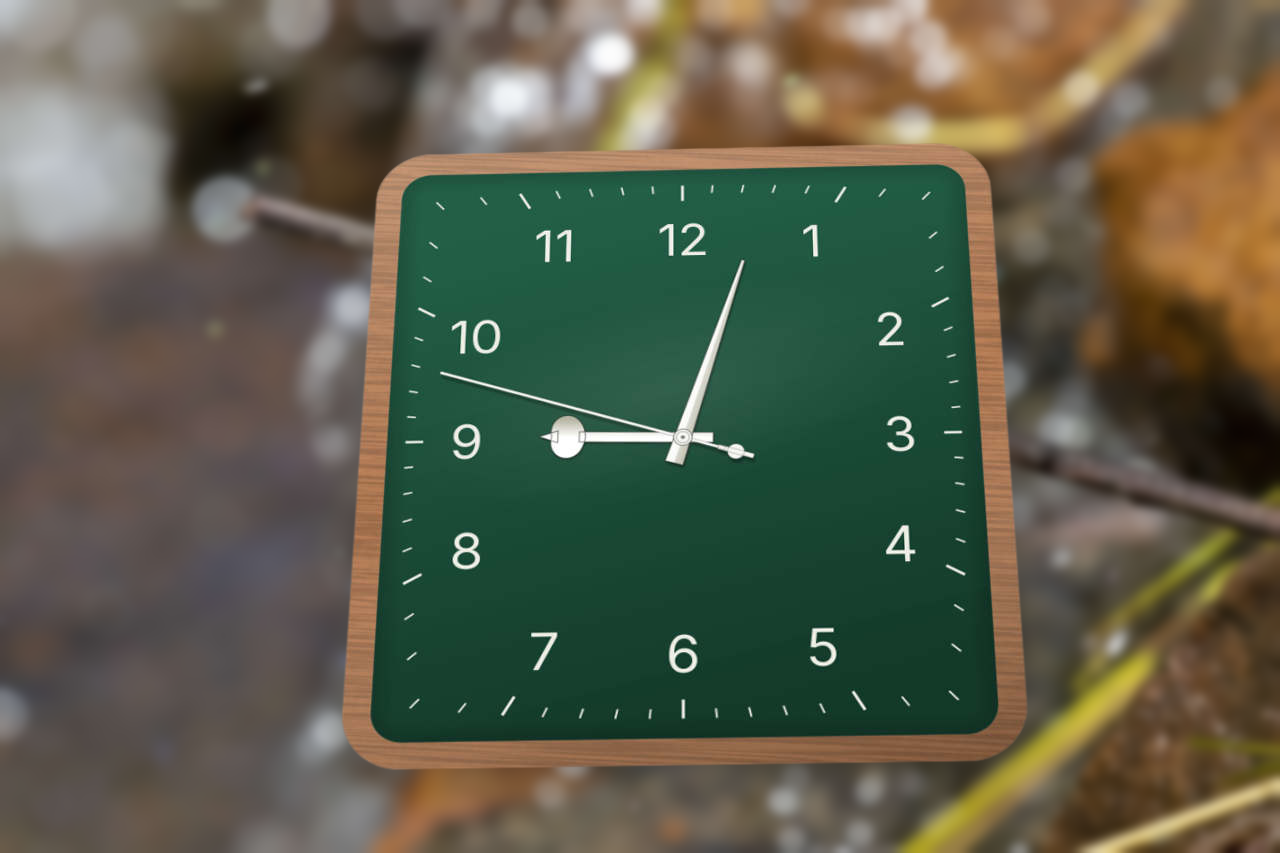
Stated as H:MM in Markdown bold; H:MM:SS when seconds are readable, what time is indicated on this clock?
**9:02:48**
